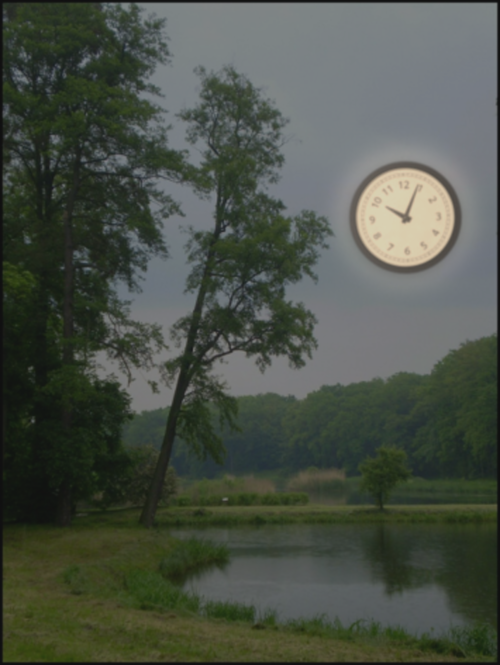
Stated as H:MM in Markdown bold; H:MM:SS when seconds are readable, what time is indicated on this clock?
**10:04**
